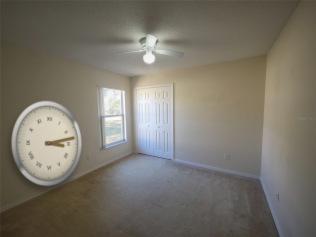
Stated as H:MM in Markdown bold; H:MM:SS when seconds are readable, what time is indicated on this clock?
**3:13**
